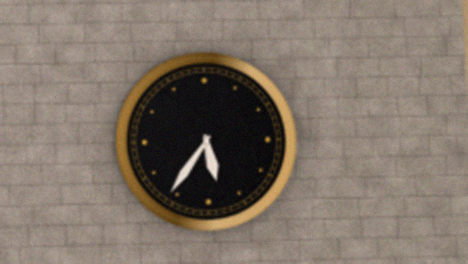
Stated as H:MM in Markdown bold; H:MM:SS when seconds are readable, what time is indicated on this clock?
**5:36**
